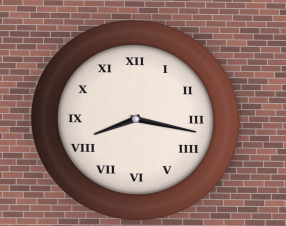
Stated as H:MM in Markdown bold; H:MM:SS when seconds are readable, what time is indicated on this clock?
**8:17**
